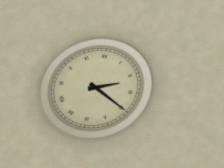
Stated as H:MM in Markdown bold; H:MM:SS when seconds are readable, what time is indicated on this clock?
**2:20**
